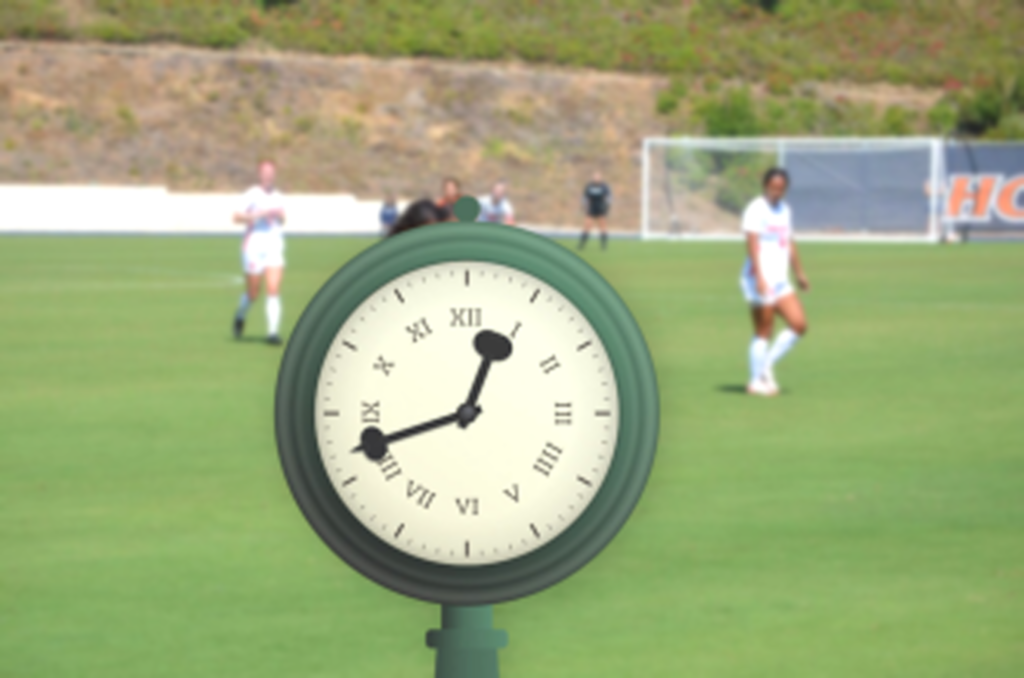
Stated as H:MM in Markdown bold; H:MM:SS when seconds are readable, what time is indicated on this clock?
**12:42**
